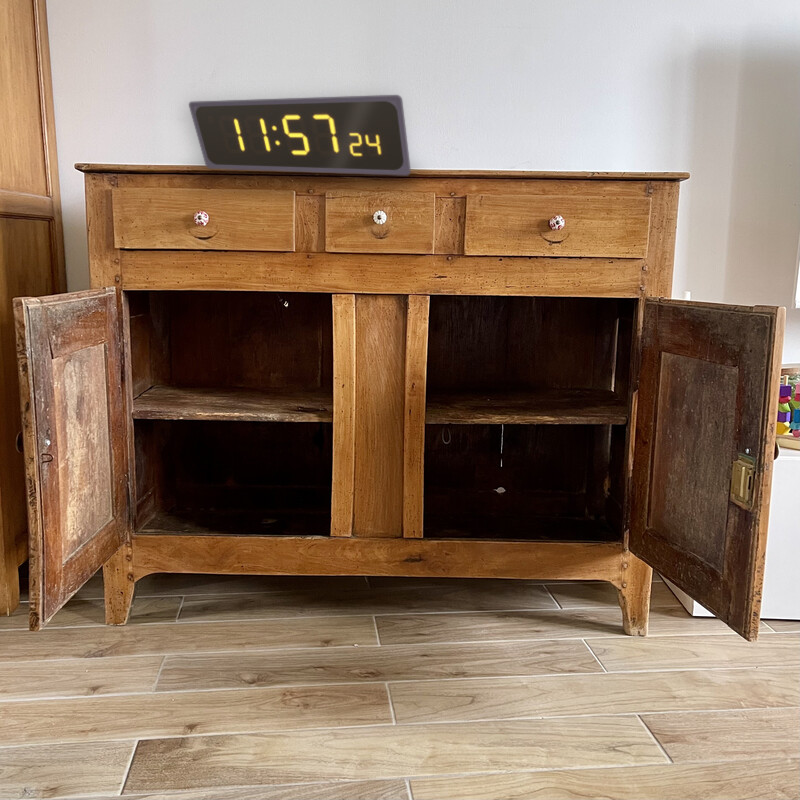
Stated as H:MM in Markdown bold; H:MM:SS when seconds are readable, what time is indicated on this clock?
**11:57:24**
